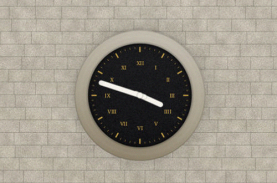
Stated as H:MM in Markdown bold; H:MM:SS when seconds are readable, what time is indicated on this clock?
**3:48**
